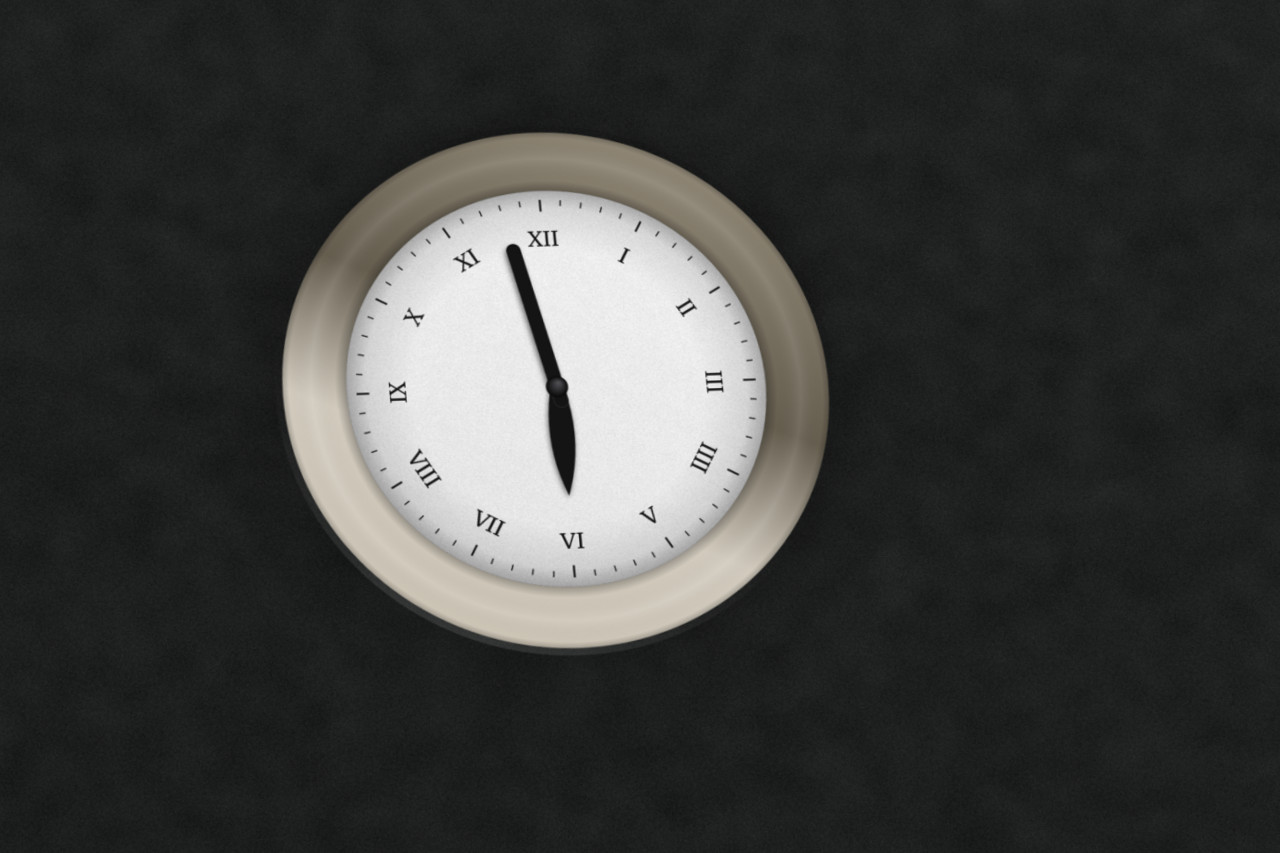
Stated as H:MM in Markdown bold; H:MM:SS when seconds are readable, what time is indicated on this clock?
**5:58**
